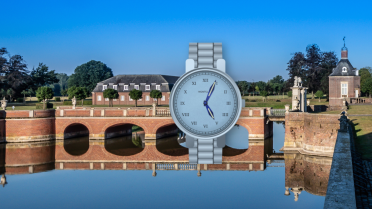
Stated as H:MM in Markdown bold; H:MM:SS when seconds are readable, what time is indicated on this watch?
**5:04**
